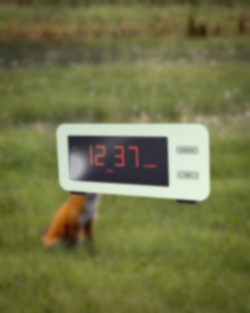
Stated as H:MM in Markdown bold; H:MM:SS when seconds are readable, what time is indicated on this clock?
**12:37**
